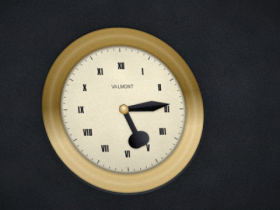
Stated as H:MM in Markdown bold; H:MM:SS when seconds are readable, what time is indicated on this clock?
**5:14**
